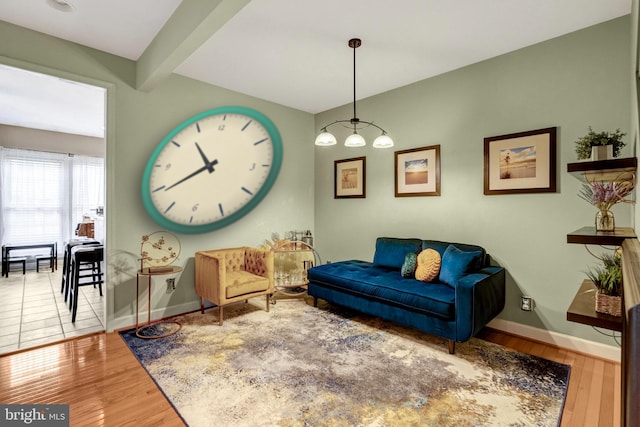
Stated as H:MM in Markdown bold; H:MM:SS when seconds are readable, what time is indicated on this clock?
**10:39**
